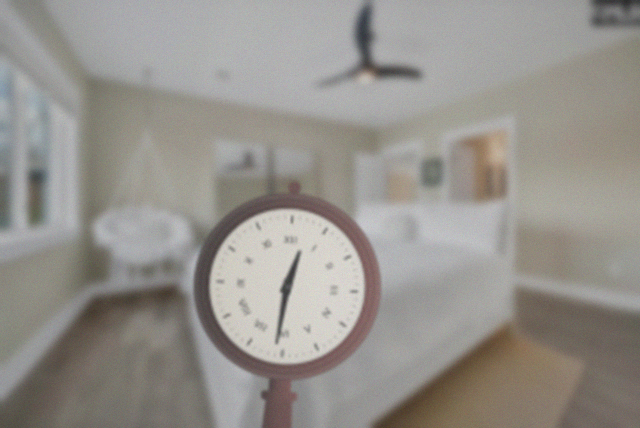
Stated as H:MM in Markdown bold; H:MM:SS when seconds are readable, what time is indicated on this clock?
**12:31**
